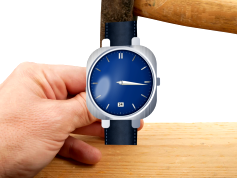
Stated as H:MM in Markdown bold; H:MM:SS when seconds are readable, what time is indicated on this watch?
**3:16**
